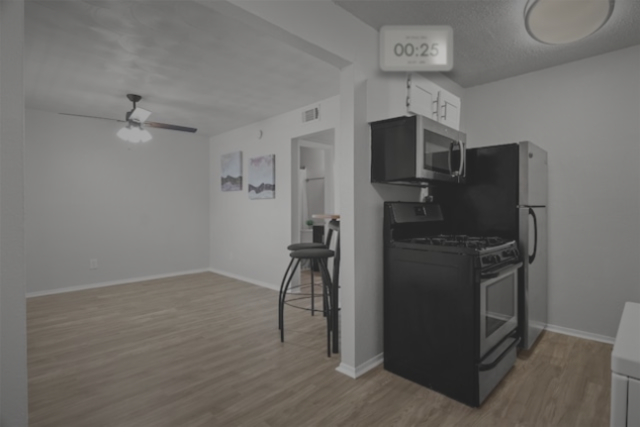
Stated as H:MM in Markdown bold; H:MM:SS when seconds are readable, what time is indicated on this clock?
**0:25**
